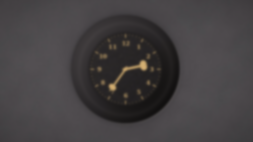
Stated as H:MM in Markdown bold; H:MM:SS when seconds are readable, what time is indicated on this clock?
**2:36**
